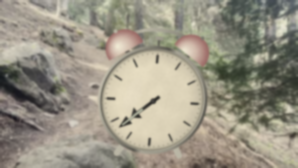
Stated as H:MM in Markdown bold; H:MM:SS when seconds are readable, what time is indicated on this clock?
**7:38**
